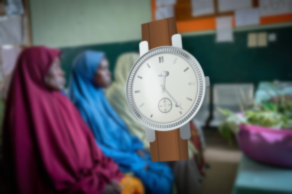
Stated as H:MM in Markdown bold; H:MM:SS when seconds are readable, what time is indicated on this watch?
**12:24**
